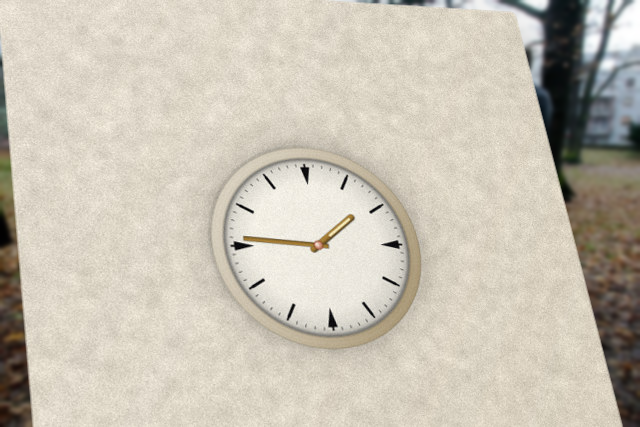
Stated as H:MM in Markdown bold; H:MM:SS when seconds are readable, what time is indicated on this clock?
**1:46**
